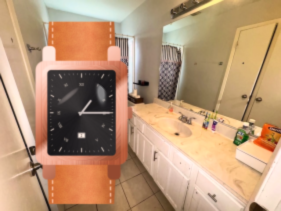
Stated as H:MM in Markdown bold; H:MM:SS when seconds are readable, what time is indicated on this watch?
**1:15**
